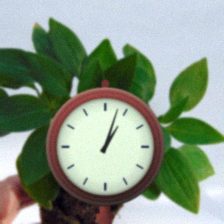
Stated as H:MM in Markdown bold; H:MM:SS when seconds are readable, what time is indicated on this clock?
**1:03**
